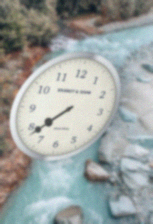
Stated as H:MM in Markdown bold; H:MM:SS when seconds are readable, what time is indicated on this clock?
**7:38**
